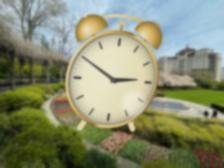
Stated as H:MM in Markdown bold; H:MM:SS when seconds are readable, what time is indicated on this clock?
**2:50**
